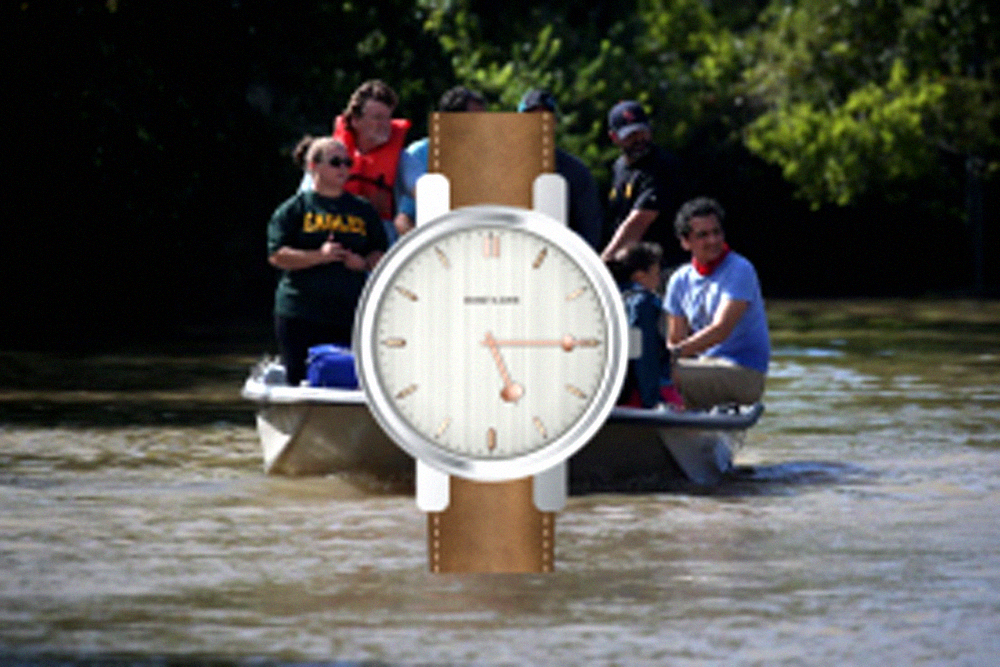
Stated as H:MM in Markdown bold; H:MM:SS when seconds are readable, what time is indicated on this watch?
**5:15**
